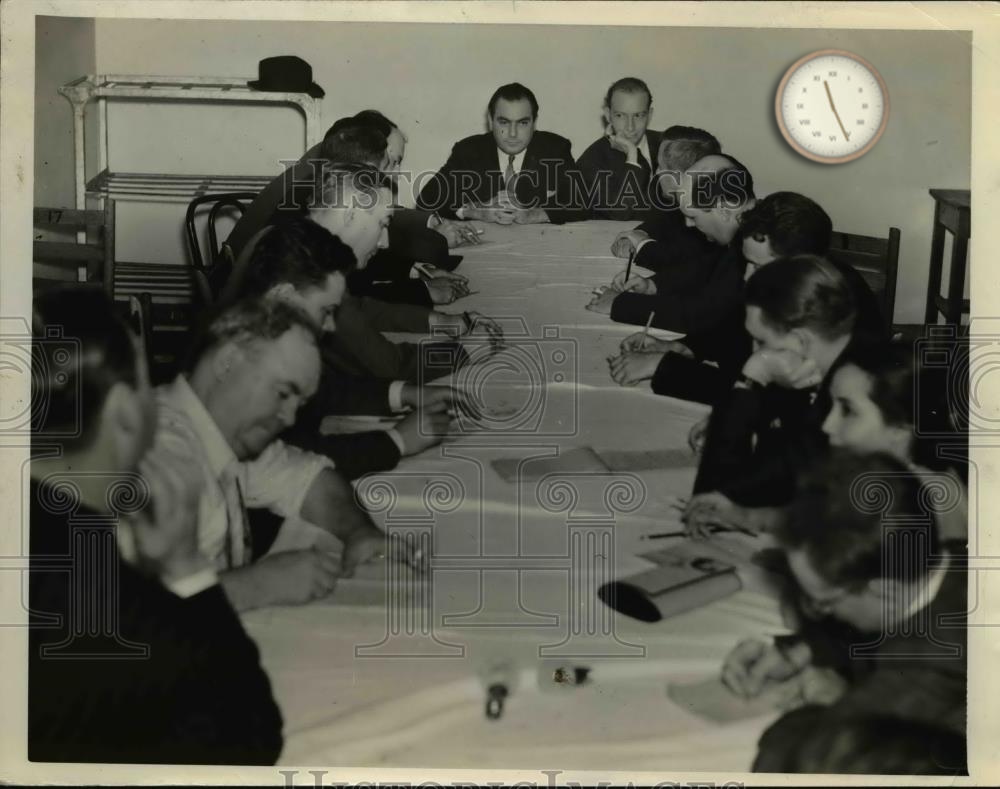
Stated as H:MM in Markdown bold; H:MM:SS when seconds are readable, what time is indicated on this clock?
**11:26**
